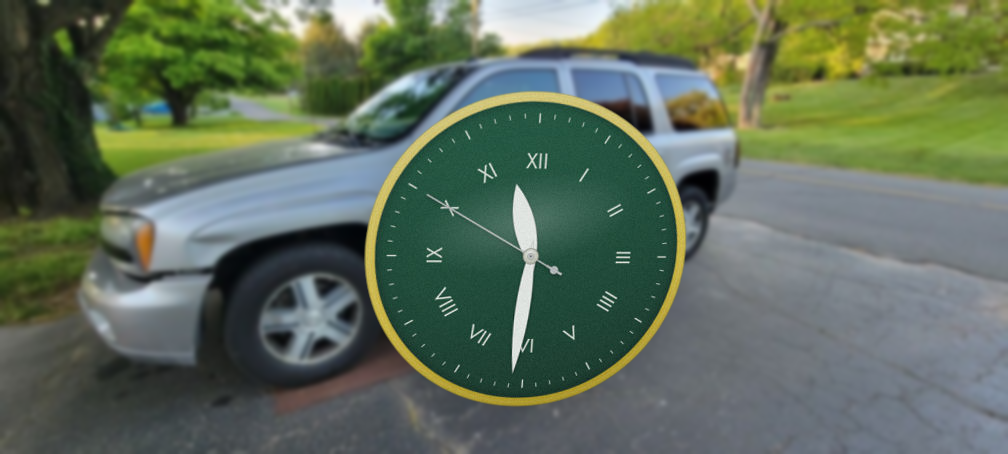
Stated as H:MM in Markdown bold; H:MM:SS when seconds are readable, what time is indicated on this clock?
**11:30:50**
